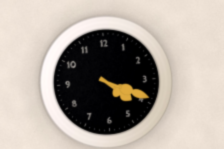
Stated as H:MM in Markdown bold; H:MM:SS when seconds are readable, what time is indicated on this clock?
**4:19**
